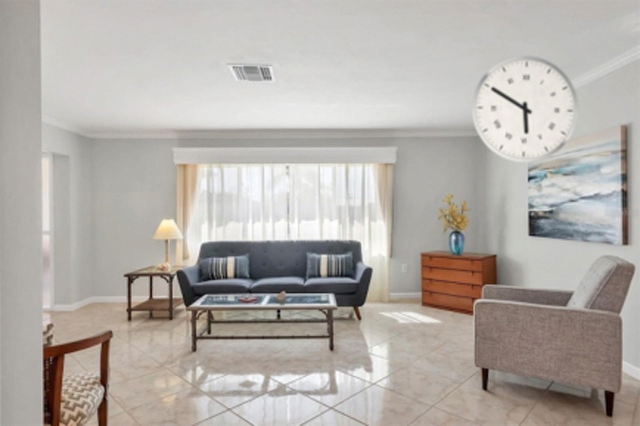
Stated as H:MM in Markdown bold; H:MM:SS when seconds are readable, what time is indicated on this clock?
**5:50**
